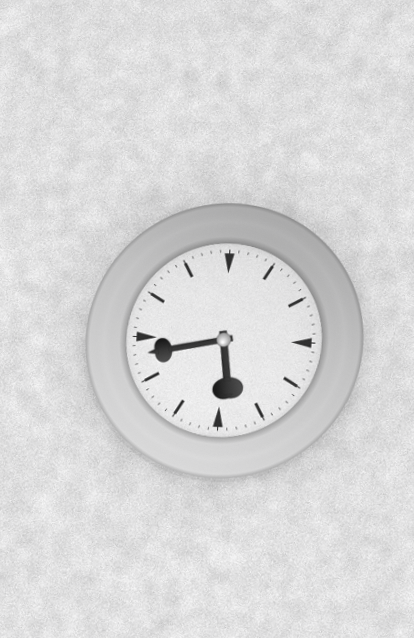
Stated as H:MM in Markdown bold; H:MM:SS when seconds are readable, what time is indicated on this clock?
**5:43**
